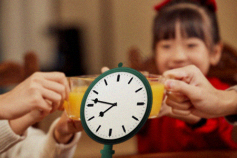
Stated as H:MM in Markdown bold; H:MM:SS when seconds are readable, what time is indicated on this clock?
**7:47**
